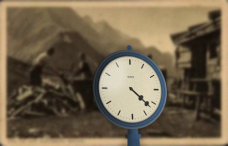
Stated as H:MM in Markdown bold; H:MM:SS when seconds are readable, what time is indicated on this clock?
**4:22**
